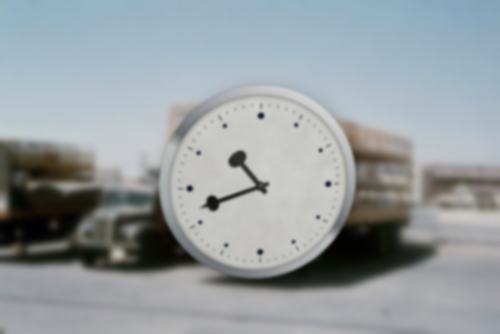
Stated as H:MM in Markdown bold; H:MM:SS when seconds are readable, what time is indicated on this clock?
**10:42**
